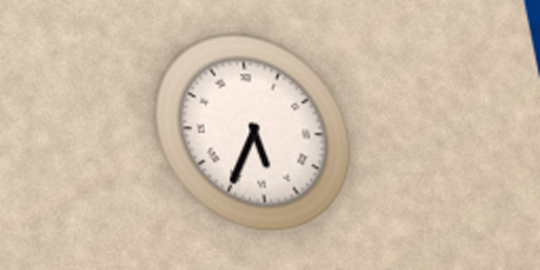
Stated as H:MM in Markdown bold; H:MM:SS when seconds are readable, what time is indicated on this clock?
**5:35**
